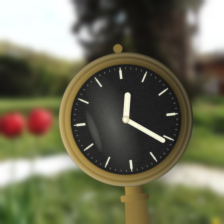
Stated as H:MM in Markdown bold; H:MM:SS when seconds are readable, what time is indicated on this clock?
**12:21**
